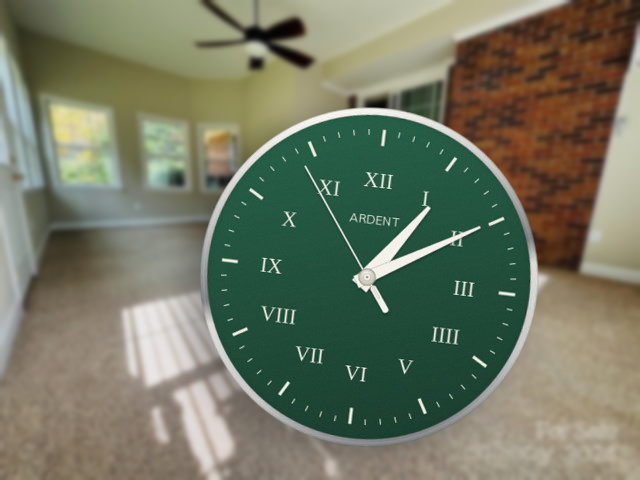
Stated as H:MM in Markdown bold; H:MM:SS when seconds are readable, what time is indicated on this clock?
**1:09:54**
